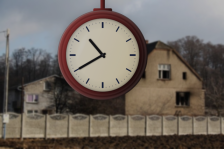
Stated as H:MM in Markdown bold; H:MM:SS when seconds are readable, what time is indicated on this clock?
**10:40**
